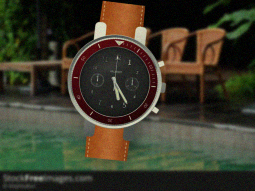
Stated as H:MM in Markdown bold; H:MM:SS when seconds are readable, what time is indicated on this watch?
**5:24**
